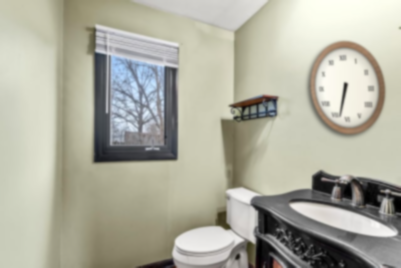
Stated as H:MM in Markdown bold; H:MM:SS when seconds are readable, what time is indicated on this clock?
**6:33**
